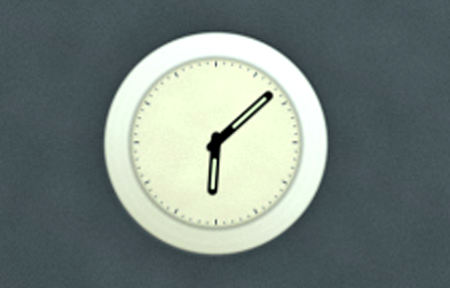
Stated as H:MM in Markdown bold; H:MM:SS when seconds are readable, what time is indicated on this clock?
**6:08**
